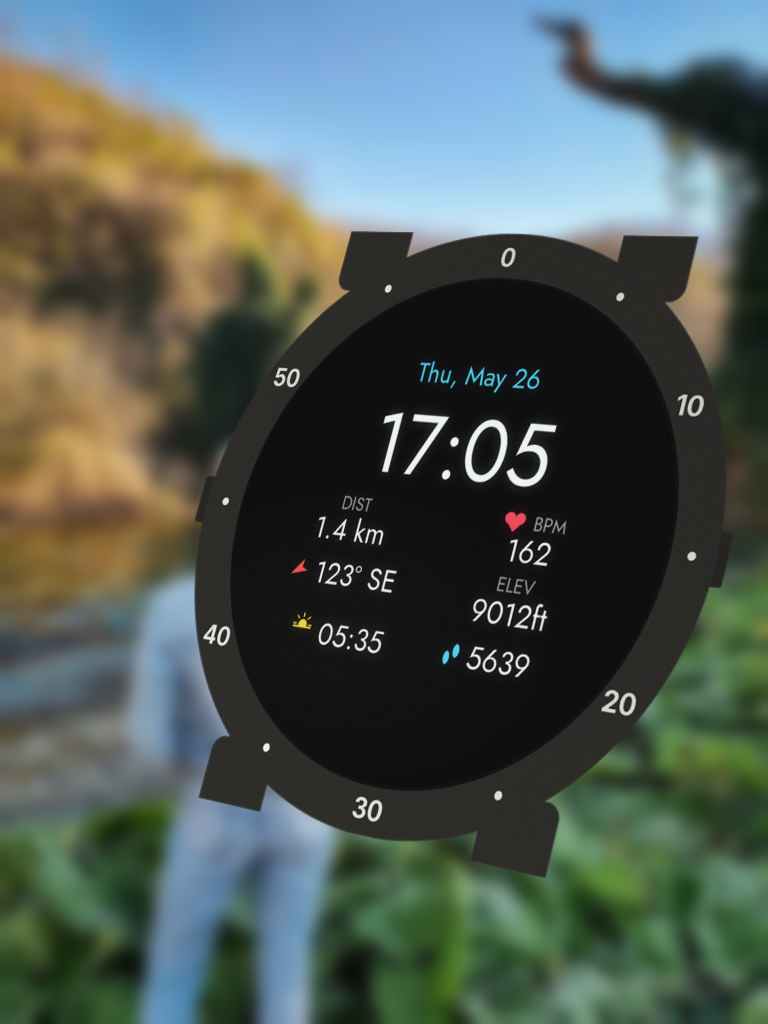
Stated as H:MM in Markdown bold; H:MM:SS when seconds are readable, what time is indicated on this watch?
**17:05**
